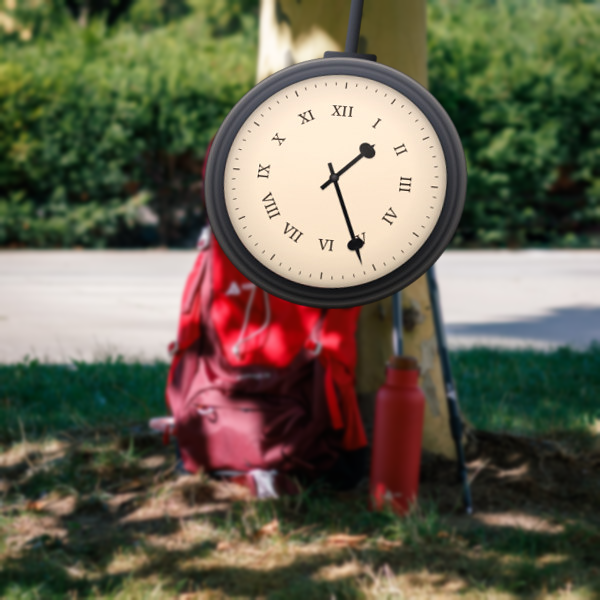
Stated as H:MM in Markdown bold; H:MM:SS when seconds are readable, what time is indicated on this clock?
**1:26**
